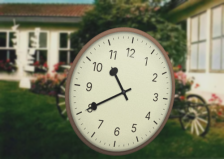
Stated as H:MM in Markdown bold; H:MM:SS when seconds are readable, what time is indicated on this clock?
**10:40**
